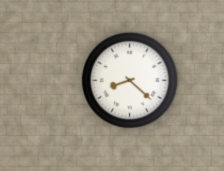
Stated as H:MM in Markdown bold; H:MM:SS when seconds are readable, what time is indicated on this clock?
**8:22**
